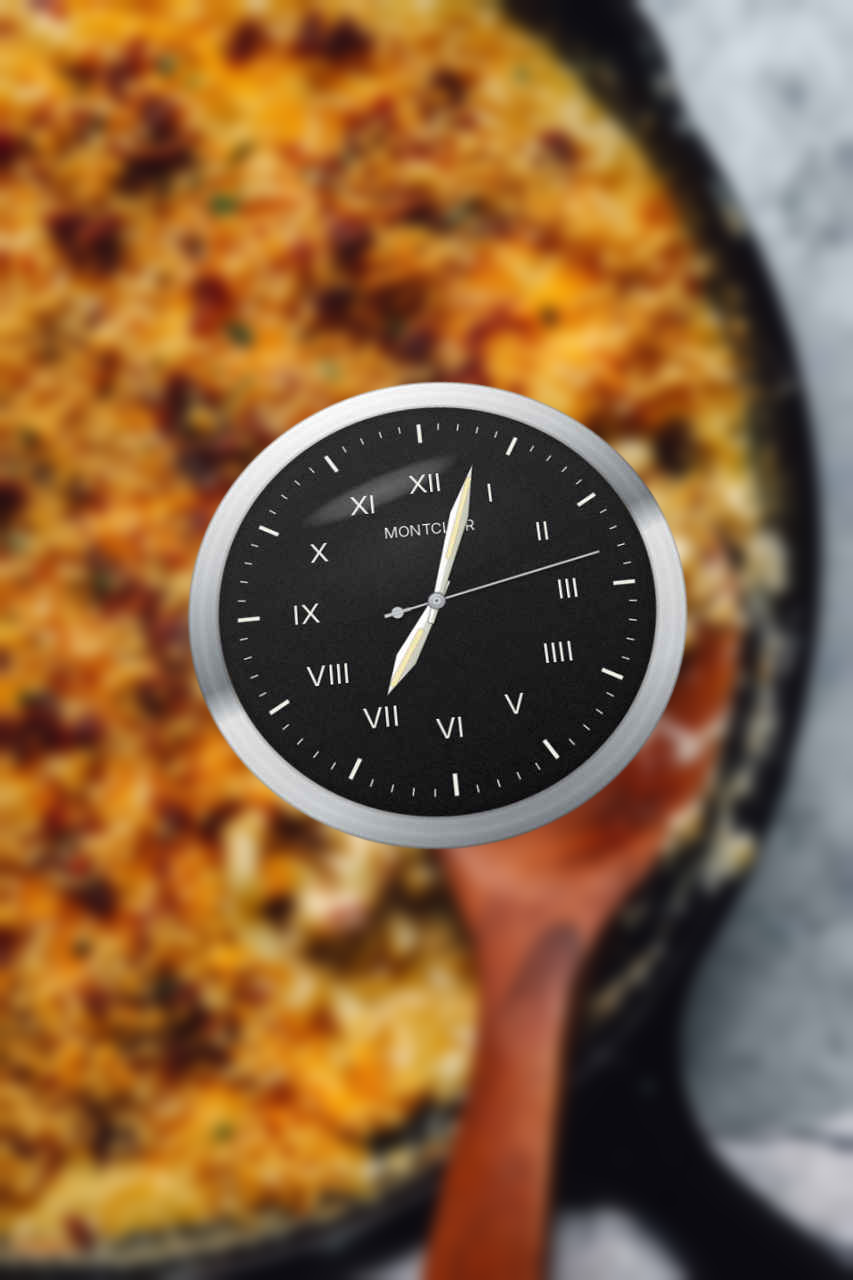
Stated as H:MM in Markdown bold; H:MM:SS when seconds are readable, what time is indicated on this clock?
**7:03:13**
